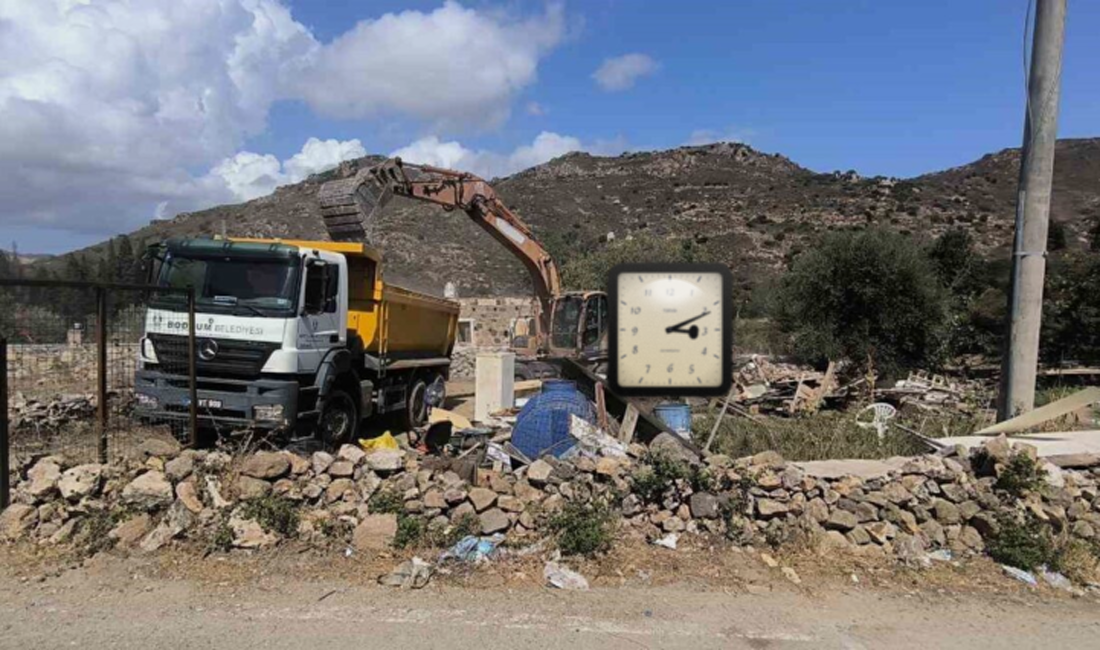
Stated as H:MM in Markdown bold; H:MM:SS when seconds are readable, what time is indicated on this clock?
**3:11**
